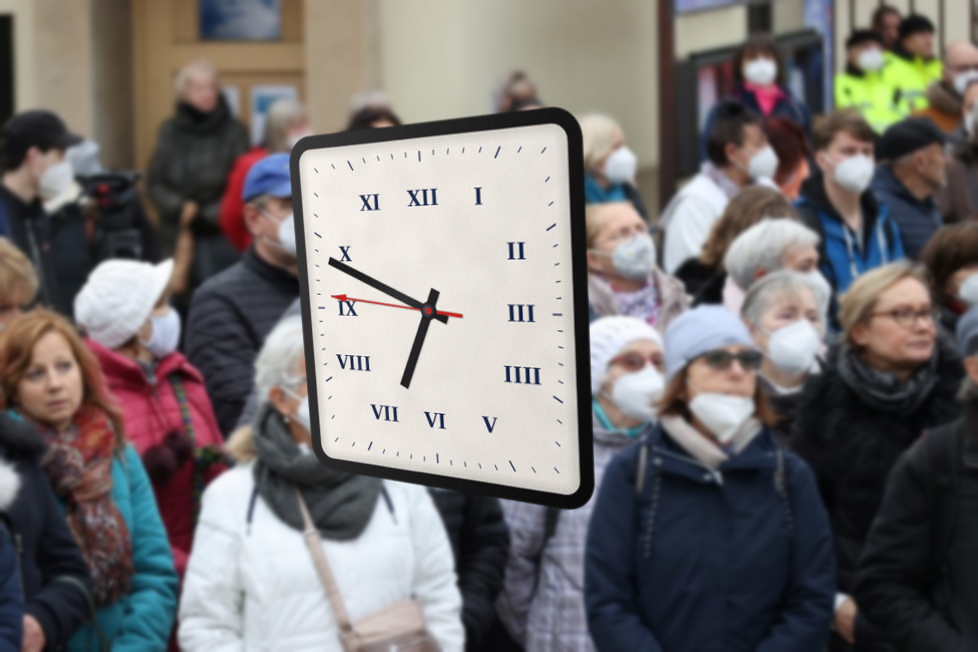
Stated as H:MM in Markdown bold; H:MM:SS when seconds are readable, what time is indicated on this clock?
**6:48:46**
